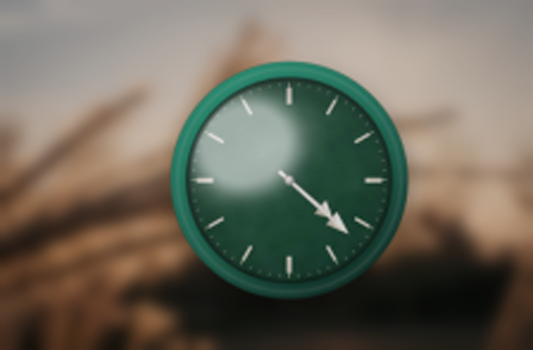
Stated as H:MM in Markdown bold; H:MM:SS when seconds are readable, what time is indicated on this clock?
**4:22**
